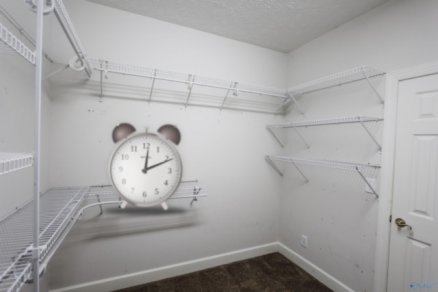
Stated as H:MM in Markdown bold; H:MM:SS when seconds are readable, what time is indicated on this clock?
**12:11**
